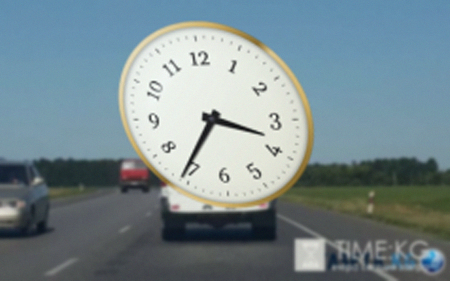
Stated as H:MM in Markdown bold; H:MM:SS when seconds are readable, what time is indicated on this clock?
**3:36**
